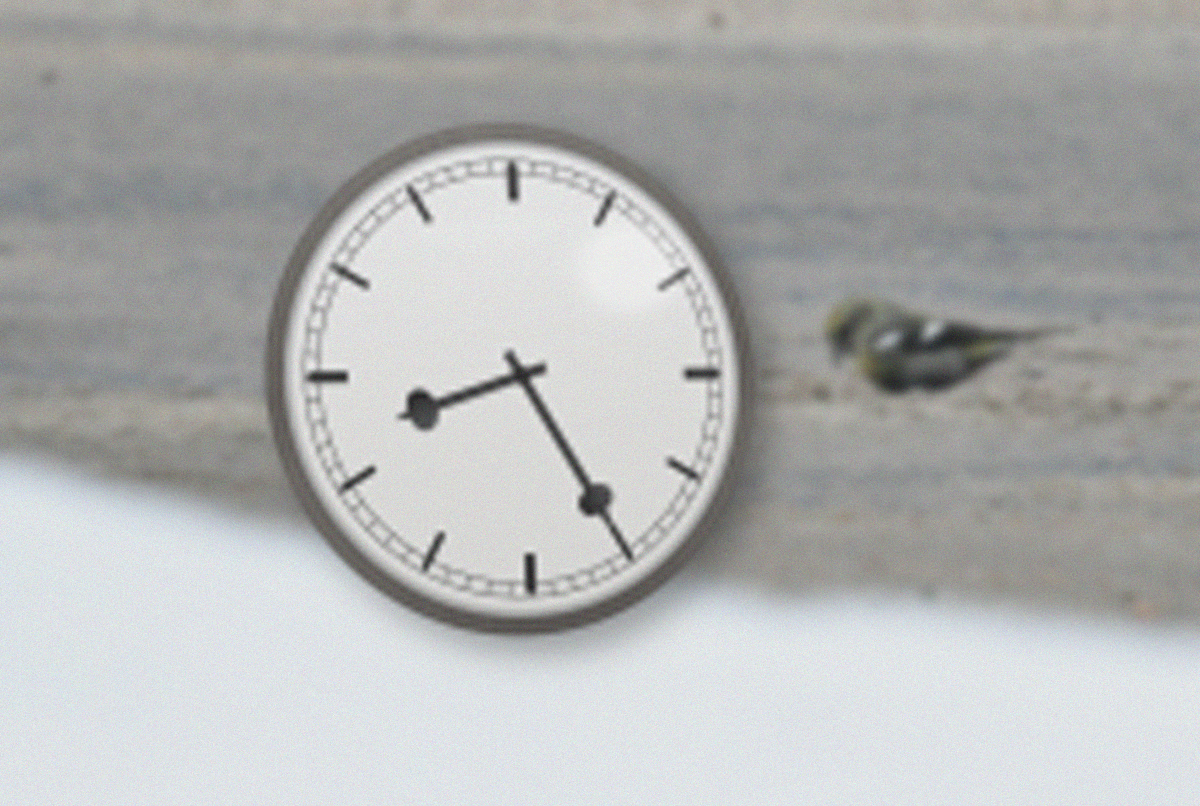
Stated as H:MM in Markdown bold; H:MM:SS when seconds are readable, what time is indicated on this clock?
**8:25**
